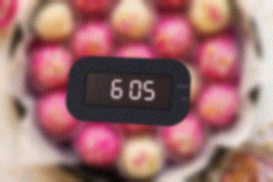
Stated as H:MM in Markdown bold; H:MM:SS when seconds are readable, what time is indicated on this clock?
**6:05**
